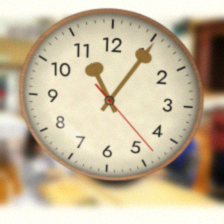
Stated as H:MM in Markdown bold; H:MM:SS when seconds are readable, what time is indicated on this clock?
**11:05:23**
